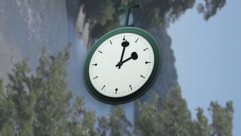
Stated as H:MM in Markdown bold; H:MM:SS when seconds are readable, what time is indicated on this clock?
**2:01**
